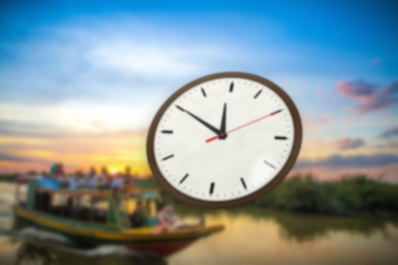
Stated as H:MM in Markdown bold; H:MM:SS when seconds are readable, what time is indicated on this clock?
**11:50:10**
